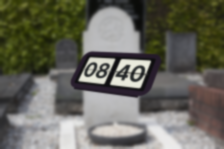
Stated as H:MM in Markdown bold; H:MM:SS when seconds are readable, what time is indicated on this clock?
**8:40**
